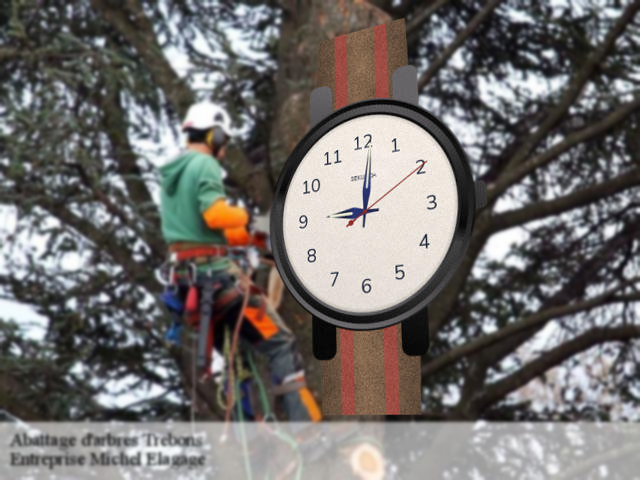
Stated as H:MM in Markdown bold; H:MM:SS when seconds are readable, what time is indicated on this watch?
**9:01:10**
